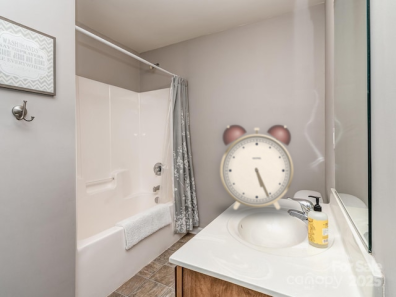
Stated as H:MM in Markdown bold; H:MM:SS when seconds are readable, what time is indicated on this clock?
**5:26**
